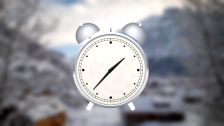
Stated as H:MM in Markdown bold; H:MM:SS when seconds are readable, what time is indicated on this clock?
**1:37**
